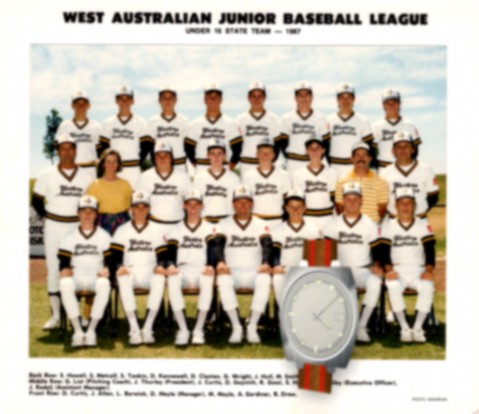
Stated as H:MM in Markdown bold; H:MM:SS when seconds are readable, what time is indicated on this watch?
**4:08**
